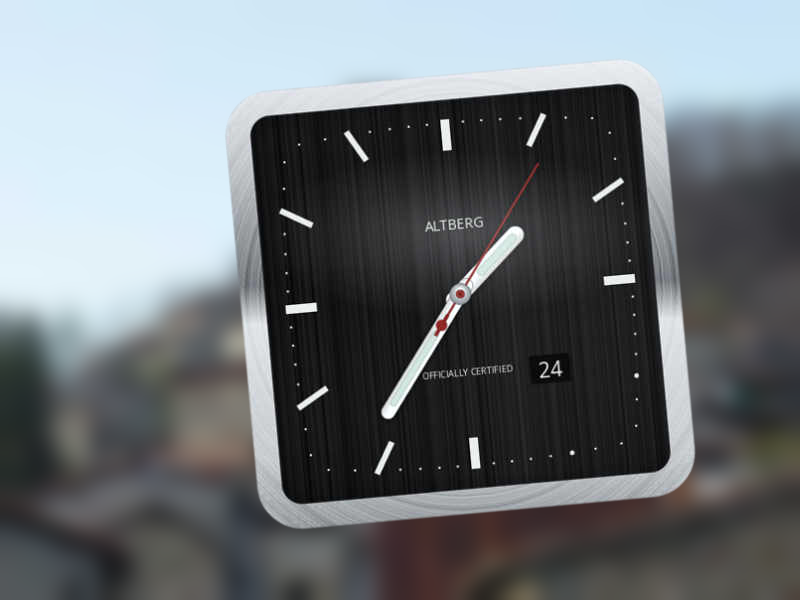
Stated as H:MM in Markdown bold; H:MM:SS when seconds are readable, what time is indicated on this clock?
**1:36:06**
